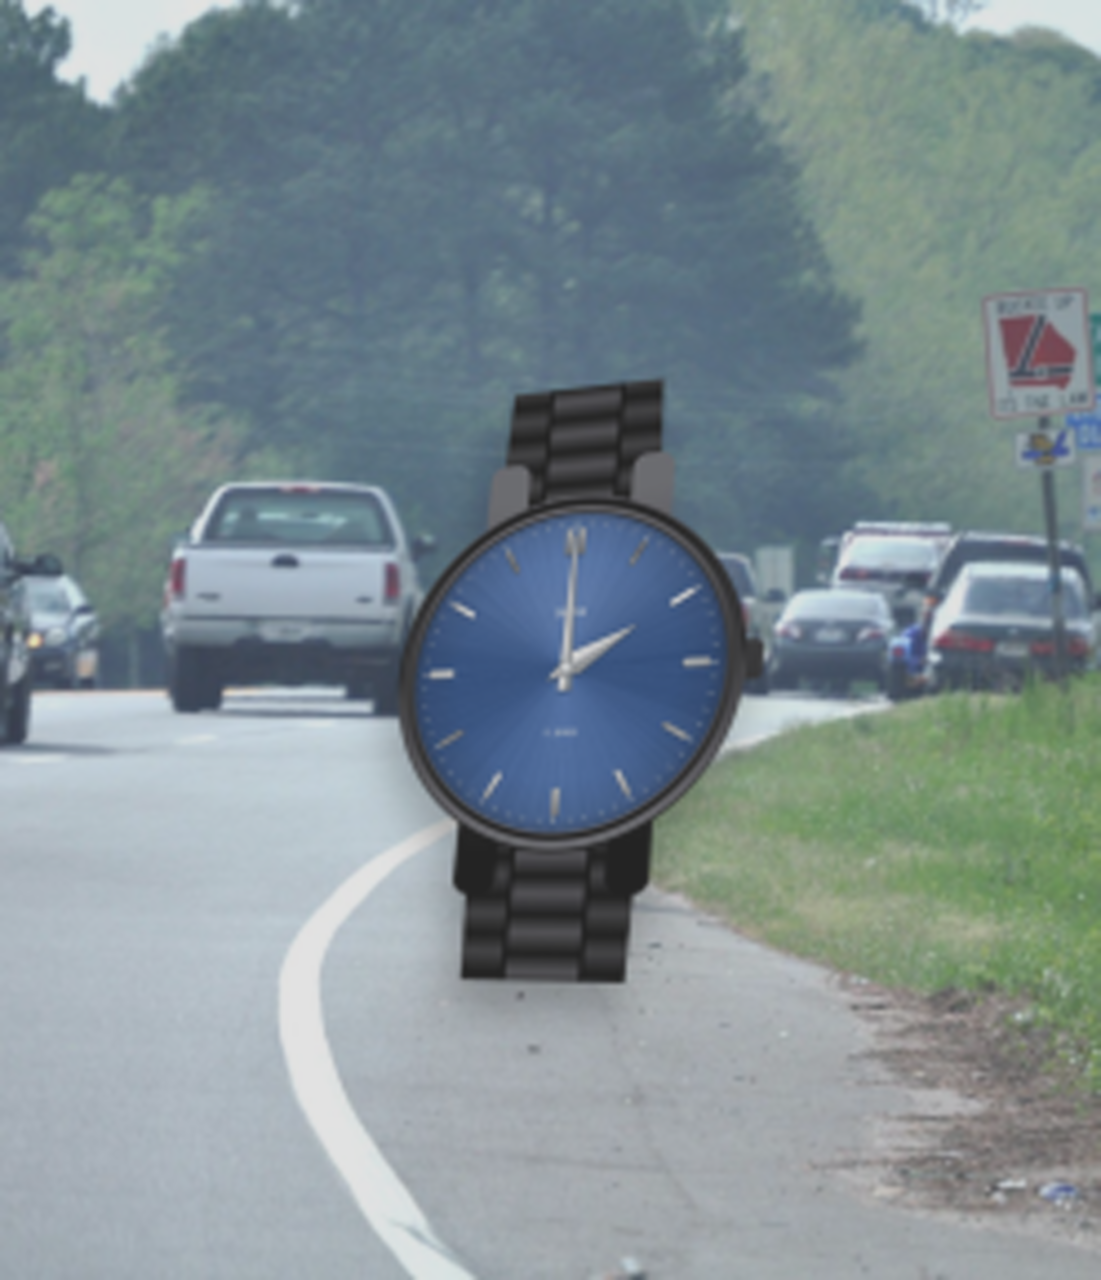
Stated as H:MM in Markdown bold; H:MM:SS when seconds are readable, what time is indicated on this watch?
**2:00**
